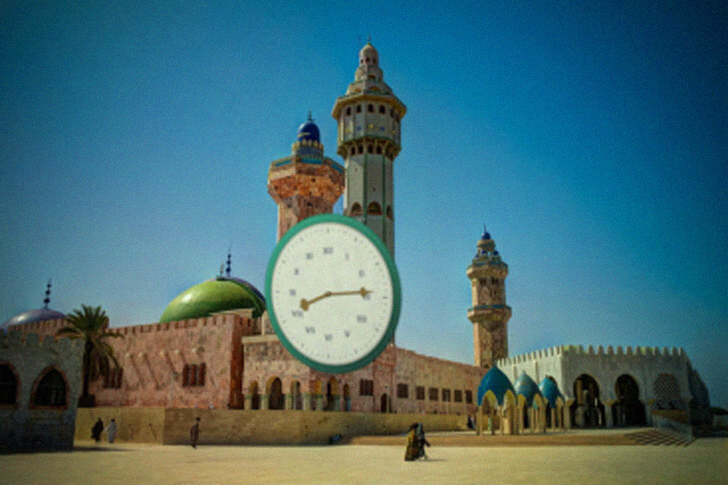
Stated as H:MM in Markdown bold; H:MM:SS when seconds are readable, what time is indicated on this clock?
**8:14**
